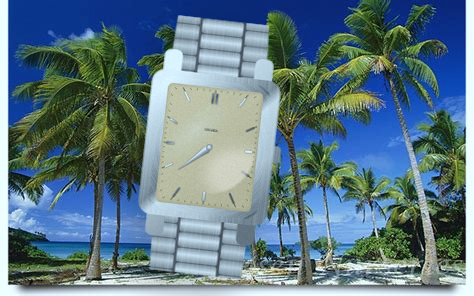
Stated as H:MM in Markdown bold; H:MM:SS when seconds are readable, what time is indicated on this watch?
**7:38**
